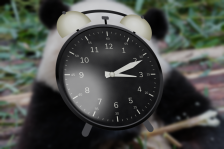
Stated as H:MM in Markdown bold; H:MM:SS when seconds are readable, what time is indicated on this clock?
**3:11**
